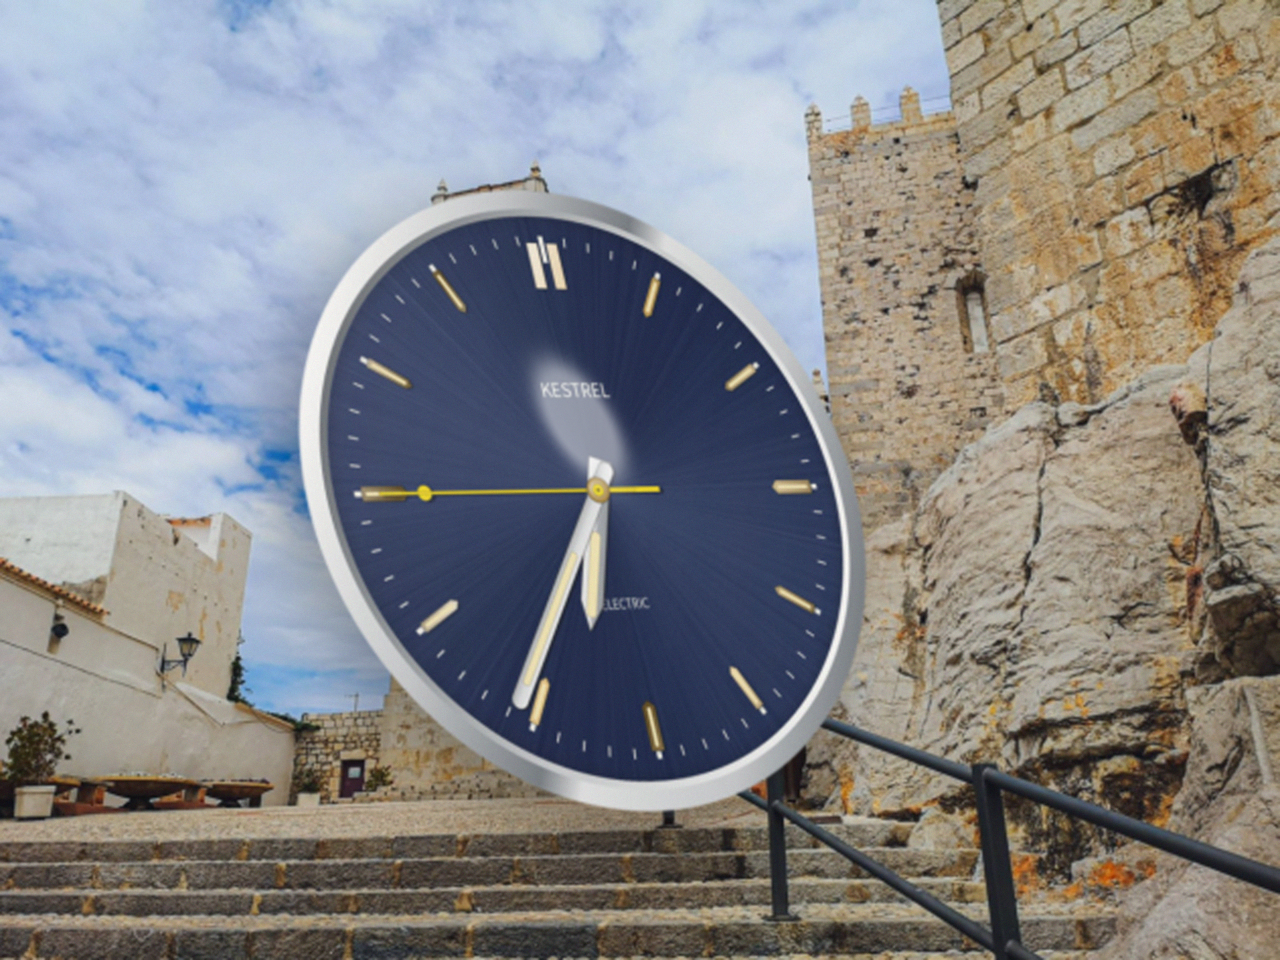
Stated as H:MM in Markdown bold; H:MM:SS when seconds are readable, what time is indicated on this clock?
**6:35:45**
